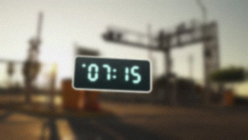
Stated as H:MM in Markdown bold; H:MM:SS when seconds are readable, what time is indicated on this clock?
**7:15**
